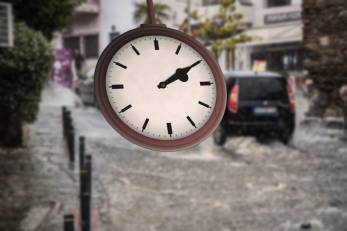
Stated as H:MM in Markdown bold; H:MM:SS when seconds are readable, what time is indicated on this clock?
**2:10**
